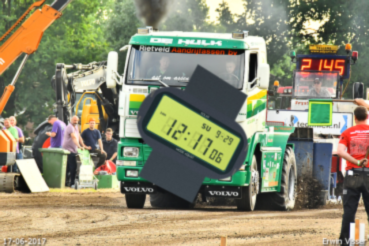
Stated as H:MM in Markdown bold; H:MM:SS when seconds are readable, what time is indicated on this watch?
**12:17:06**
